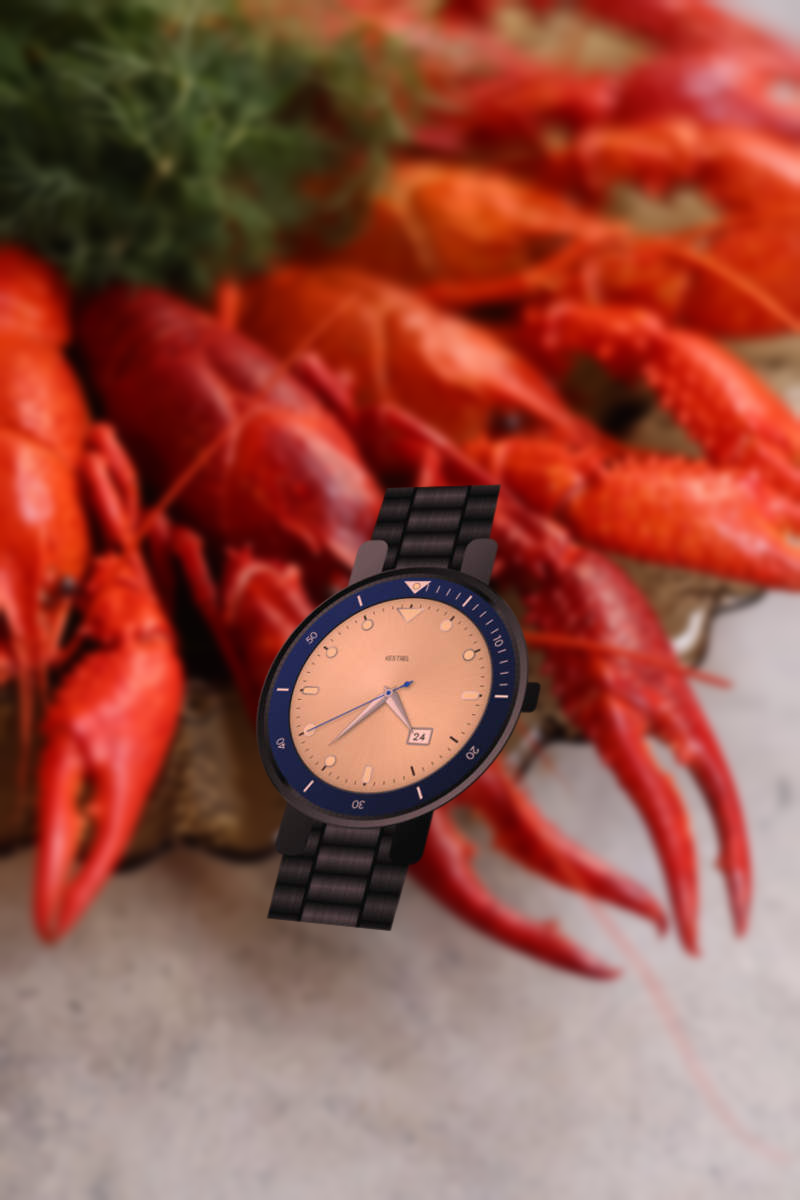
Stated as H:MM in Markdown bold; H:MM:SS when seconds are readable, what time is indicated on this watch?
**4:36:40**
